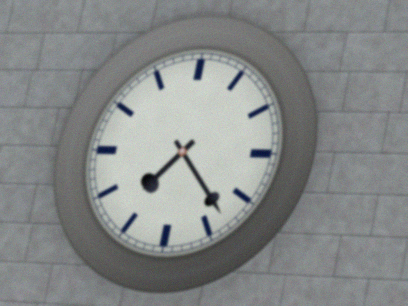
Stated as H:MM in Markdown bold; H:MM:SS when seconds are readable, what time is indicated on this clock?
**7:23**
